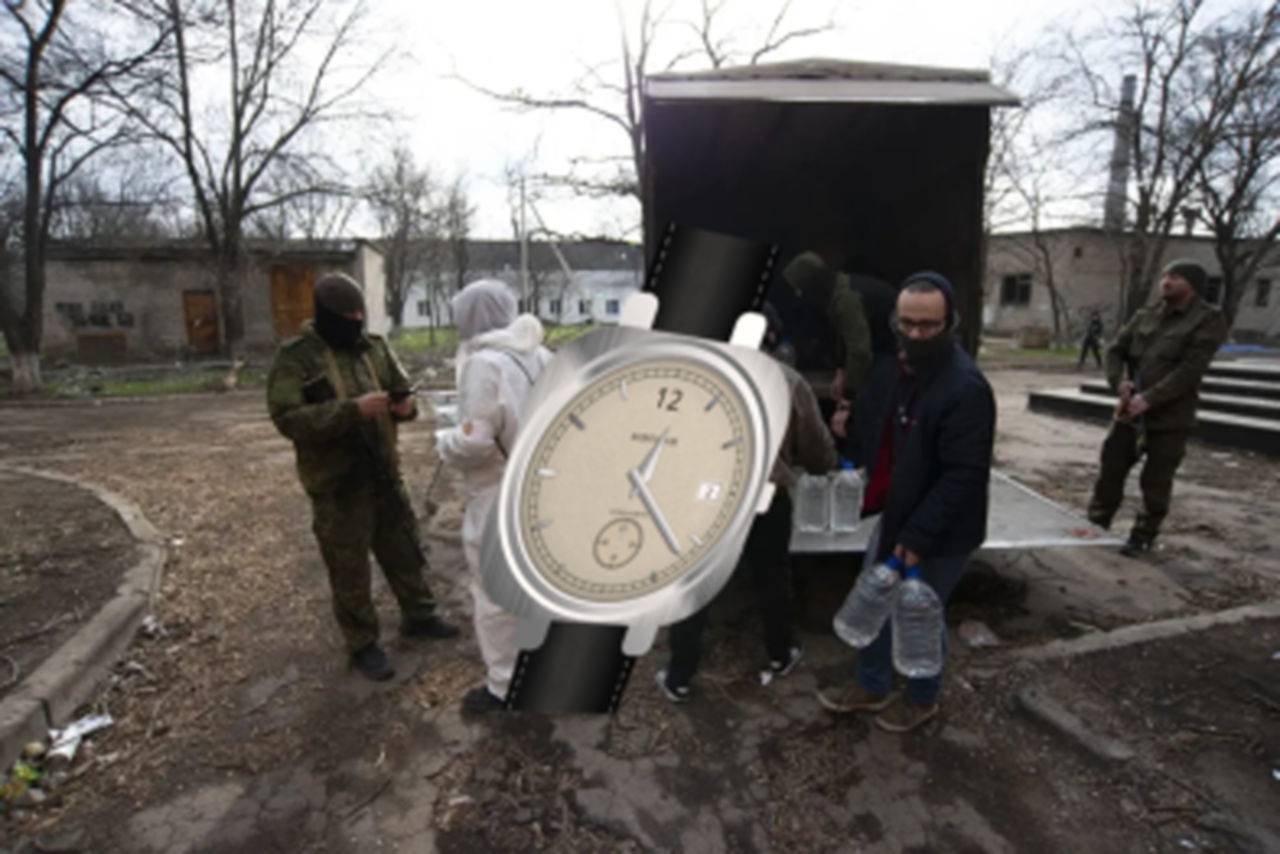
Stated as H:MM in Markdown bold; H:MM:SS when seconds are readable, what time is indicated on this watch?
**12:22**
